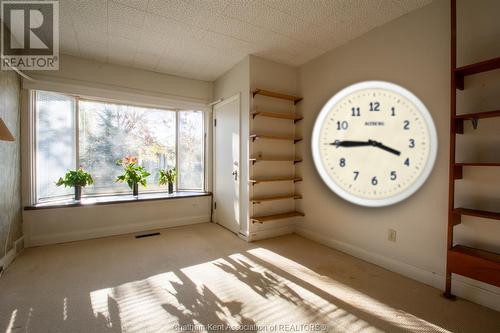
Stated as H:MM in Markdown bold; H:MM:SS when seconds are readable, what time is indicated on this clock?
**3:45**
